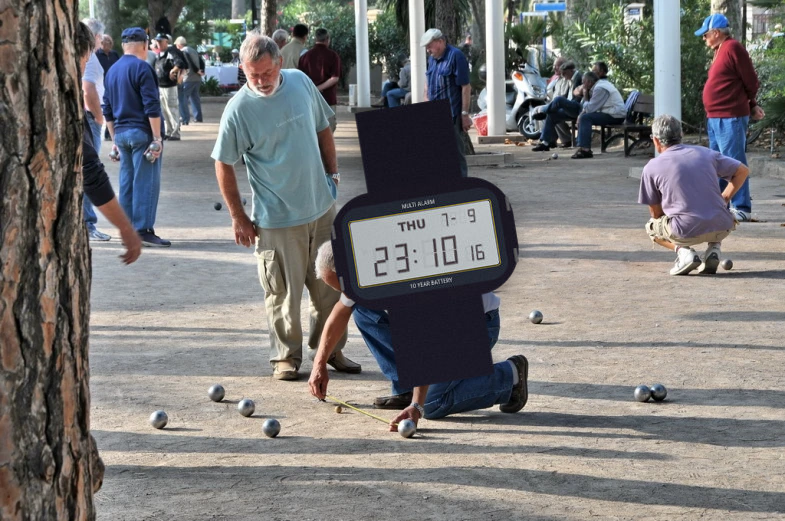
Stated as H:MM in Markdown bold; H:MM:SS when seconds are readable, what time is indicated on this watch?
**23:10:16**
